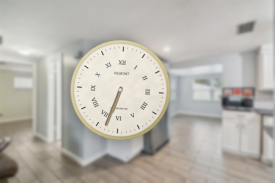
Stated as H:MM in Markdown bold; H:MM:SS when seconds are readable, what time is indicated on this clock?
**6:33**
